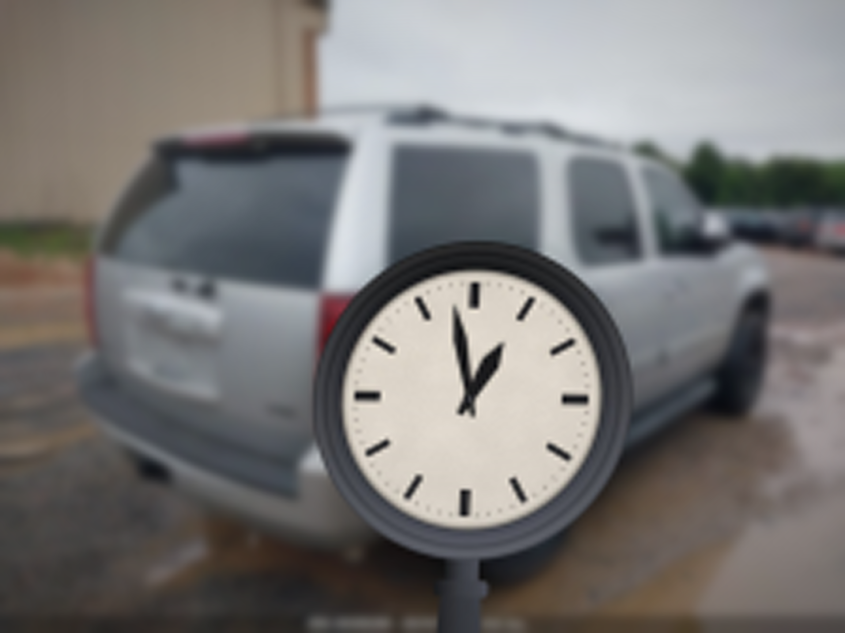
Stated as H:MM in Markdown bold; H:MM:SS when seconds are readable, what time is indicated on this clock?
**12:58**
